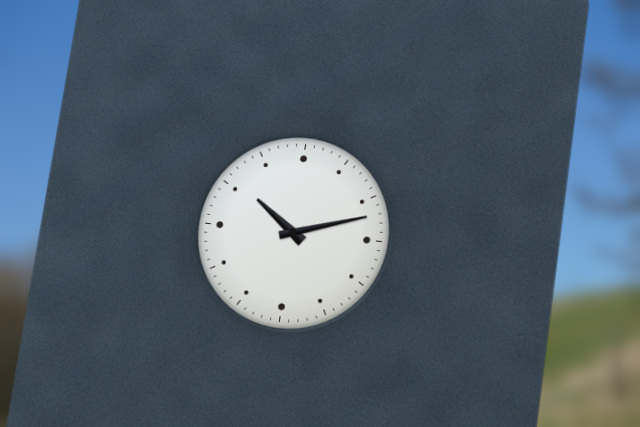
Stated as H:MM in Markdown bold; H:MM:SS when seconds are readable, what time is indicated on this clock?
**10:12**
